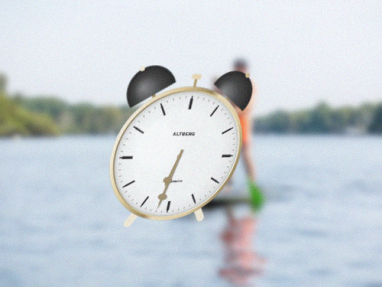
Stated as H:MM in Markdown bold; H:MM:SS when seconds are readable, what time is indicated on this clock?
**6:32**
